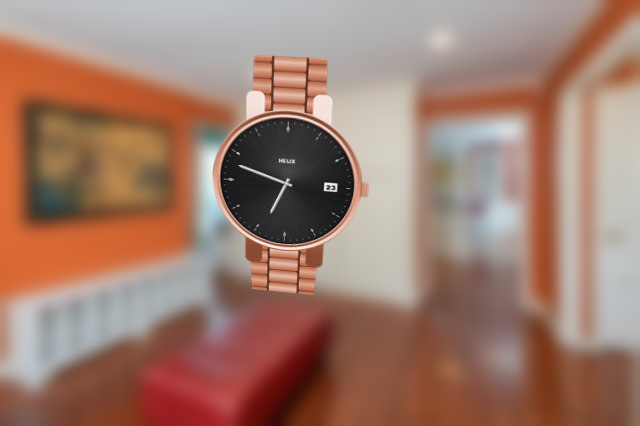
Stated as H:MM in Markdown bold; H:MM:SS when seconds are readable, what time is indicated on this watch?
**6:48**
